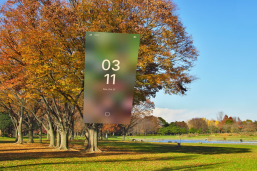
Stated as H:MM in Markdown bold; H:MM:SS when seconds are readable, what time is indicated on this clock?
**3:11**
